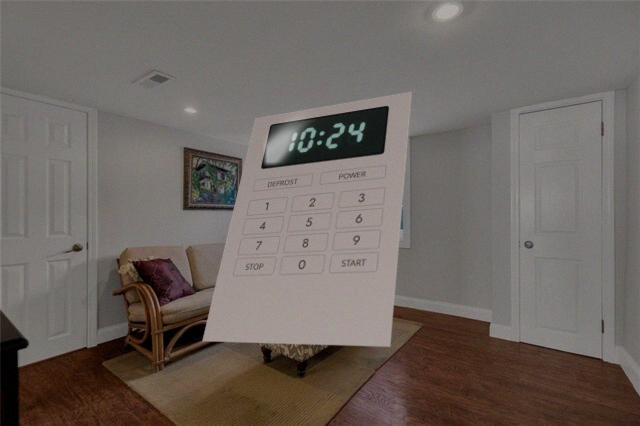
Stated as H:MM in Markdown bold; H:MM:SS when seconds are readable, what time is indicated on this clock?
**10:24**
